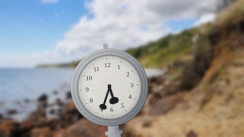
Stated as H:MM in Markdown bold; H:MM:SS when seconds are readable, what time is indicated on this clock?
**5:34**
